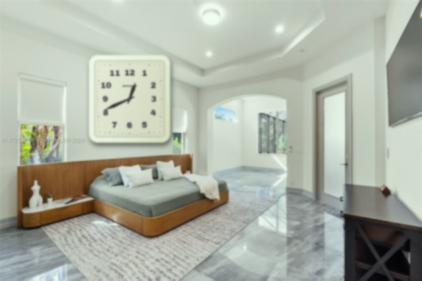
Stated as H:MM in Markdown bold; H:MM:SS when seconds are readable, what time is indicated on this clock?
**12:41**
